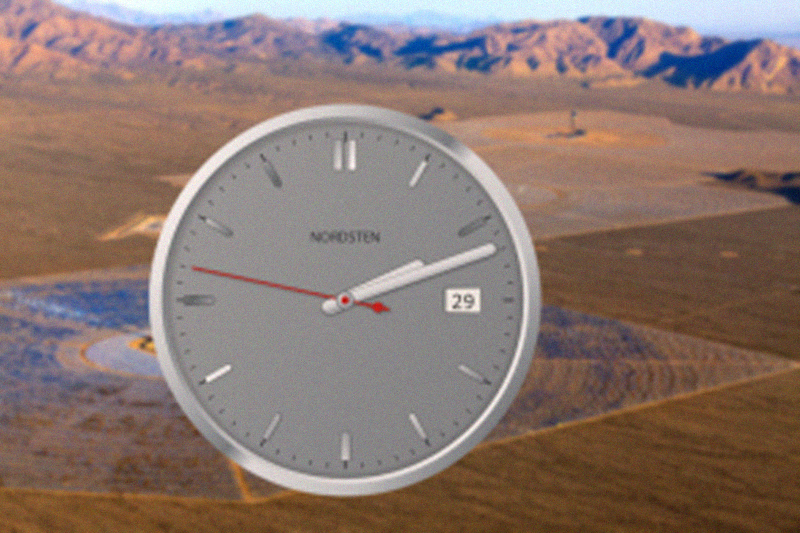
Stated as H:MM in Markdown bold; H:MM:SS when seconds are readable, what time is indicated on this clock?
**2:11:47**
